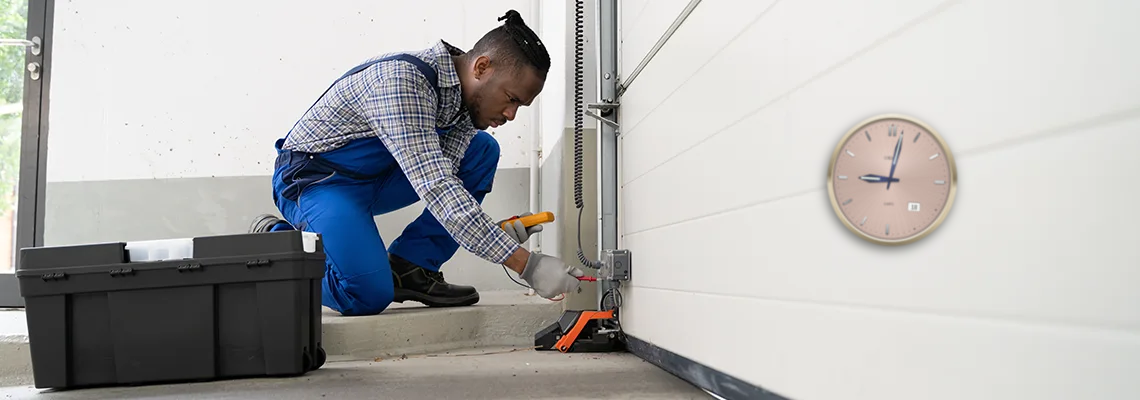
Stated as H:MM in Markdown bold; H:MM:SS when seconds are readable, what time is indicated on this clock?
**9:02**
